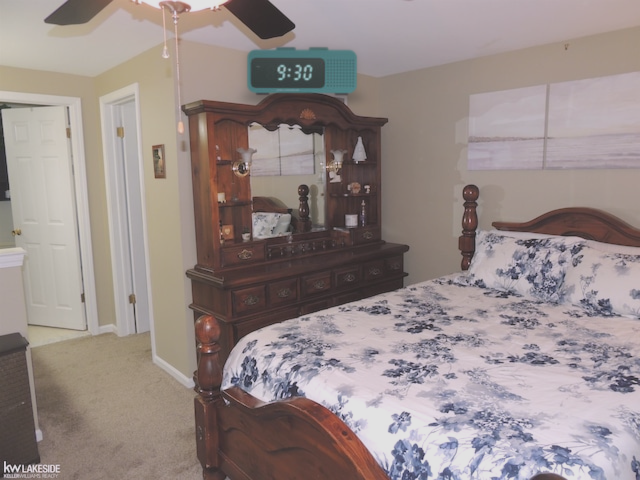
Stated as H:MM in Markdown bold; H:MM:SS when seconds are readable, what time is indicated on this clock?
**9:30**
